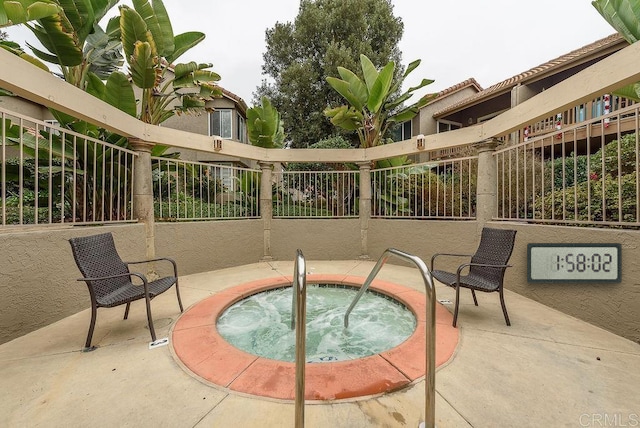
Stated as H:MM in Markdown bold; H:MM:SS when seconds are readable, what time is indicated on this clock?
**1:58:02**
